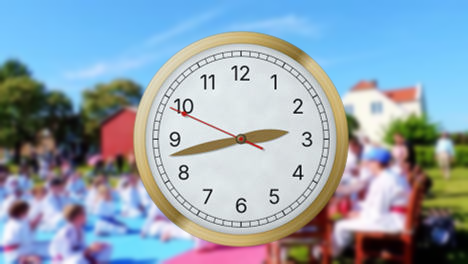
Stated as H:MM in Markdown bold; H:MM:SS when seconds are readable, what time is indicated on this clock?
**2:42:49**
